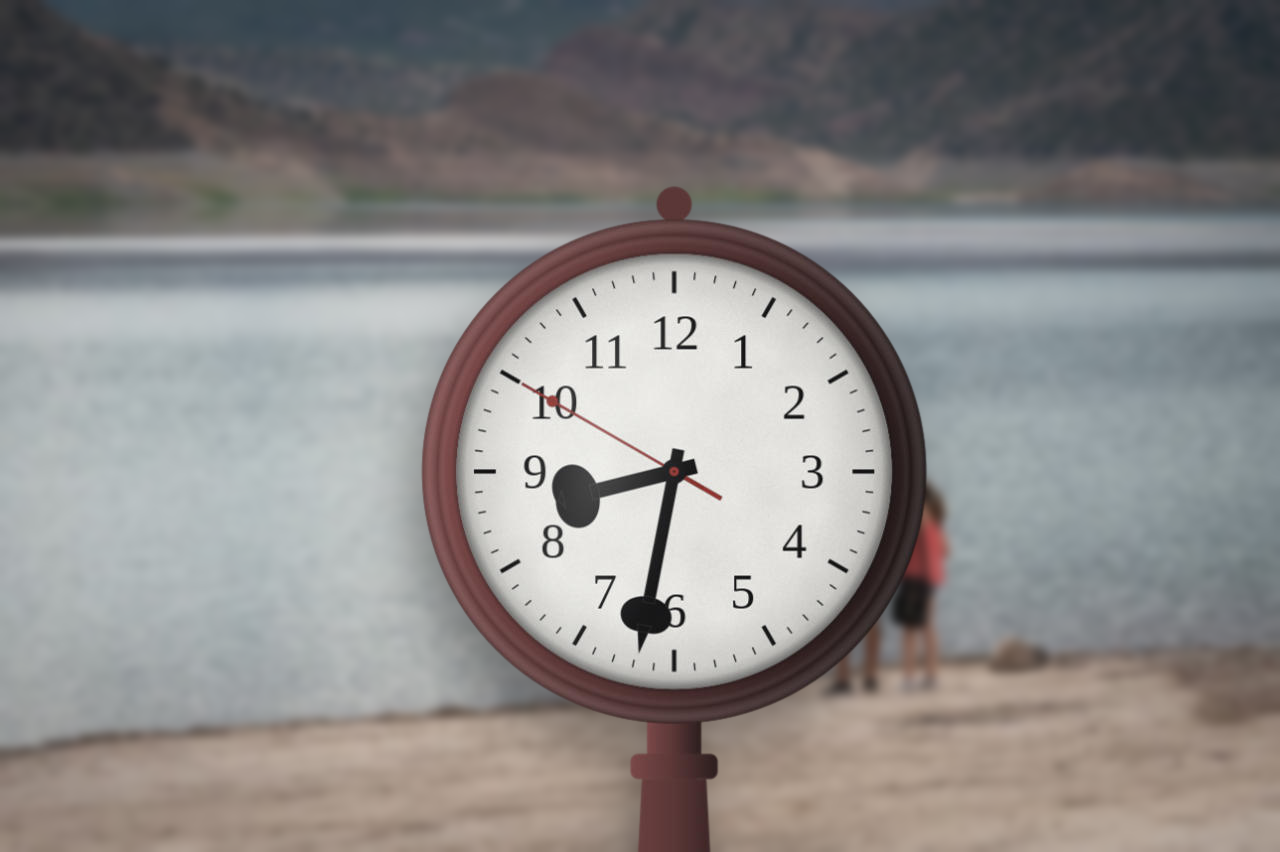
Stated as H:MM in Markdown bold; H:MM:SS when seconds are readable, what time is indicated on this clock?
**8:31:50**
